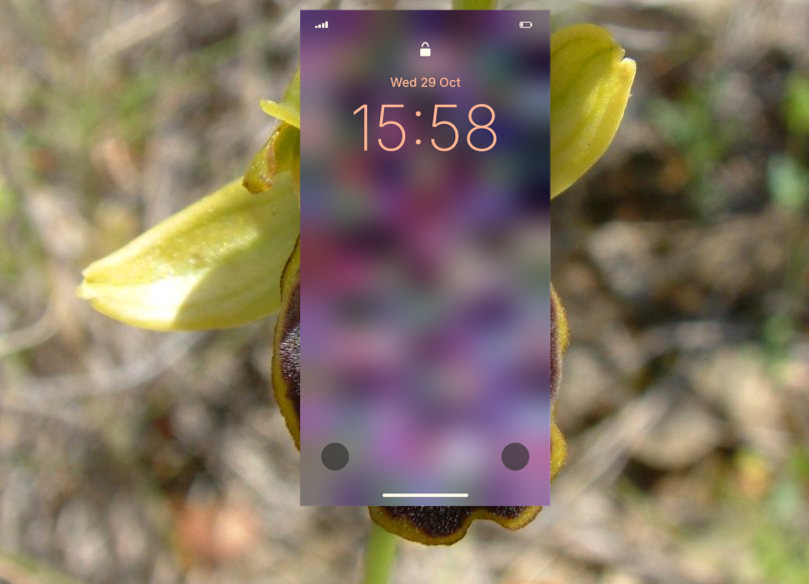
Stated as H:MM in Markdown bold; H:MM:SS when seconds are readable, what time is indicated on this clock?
**15:58**
